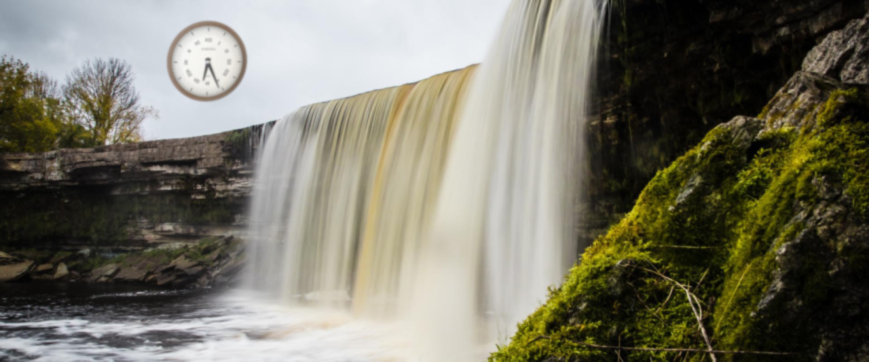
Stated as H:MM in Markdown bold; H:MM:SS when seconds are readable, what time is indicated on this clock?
**6:26**
